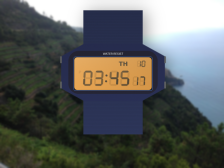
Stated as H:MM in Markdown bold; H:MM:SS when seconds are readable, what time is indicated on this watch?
**3:45:17**
